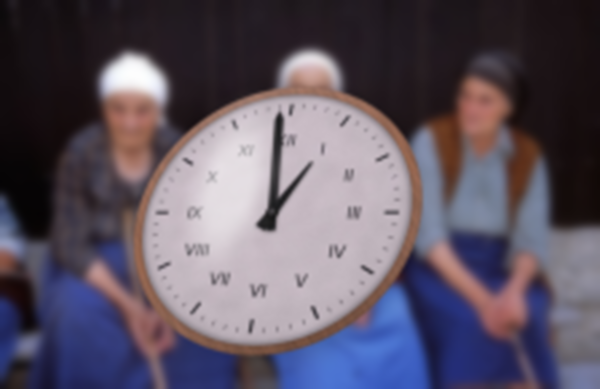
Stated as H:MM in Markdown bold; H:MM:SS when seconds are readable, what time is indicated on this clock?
**12:59**
